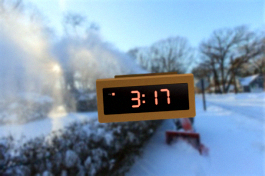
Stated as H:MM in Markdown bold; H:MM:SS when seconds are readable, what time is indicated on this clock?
**3:17**
